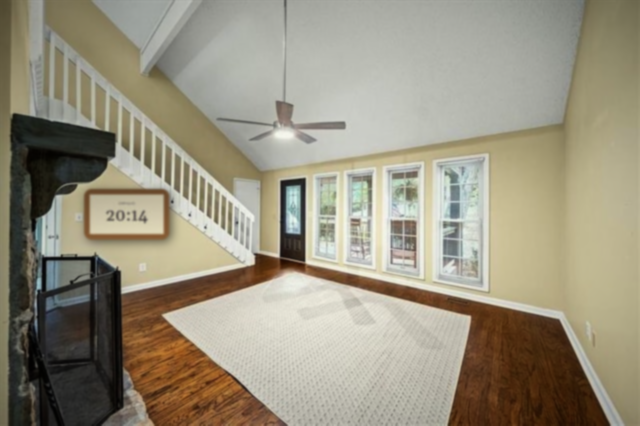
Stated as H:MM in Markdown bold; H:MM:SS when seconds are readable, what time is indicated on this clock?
**20:14**
